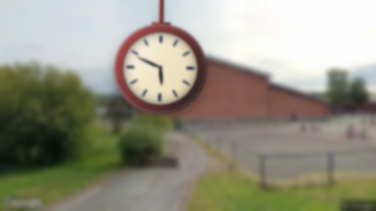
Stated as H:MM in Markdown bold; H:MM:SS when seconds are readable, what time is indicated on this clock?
**5:49**
